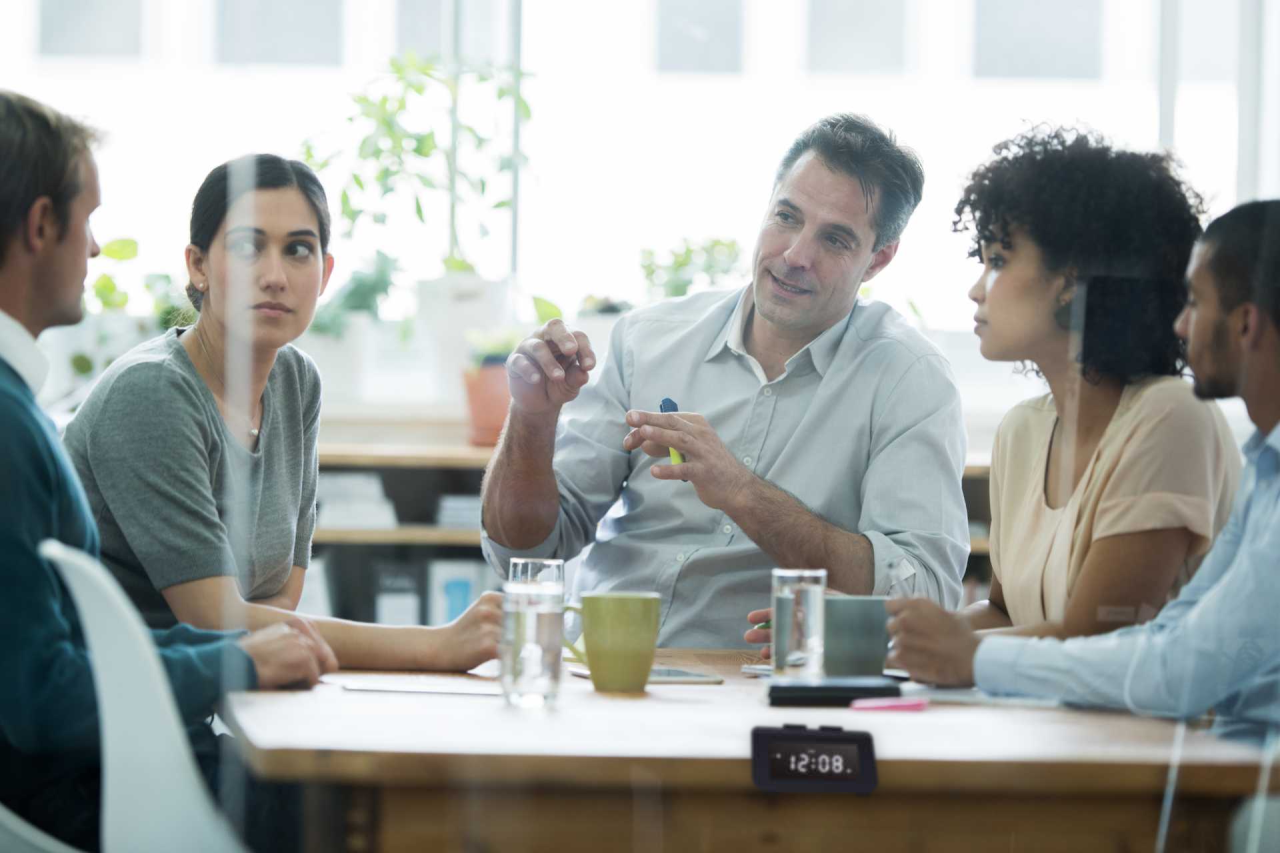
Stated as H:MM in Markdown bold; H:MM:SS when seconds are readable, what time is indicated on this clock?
**12:08**
